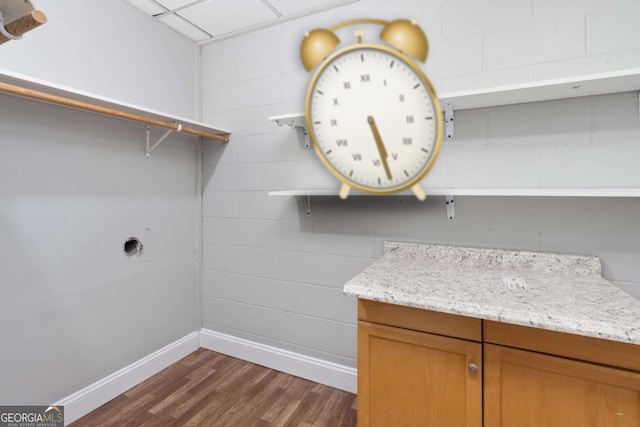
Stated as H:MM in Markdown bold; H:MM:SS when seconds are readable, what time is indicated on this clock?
**5:28**
